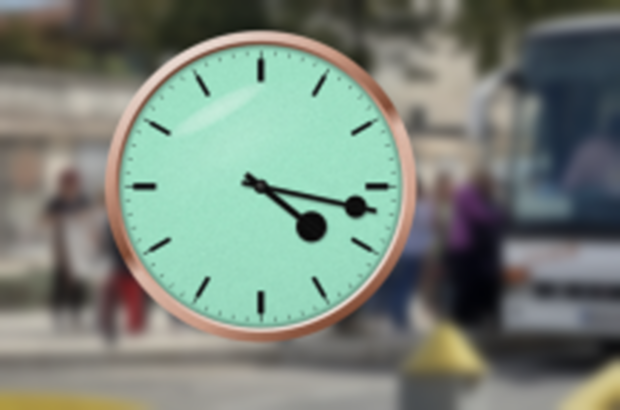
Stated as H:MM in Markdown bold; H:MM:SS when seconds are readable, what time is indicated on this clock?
**4:17**
